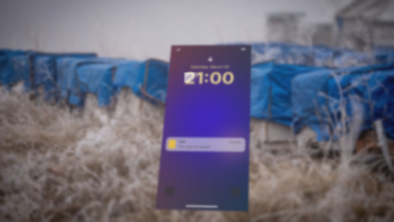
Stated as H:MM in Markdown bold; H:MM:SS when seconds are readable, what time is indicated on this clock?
**21:00**
